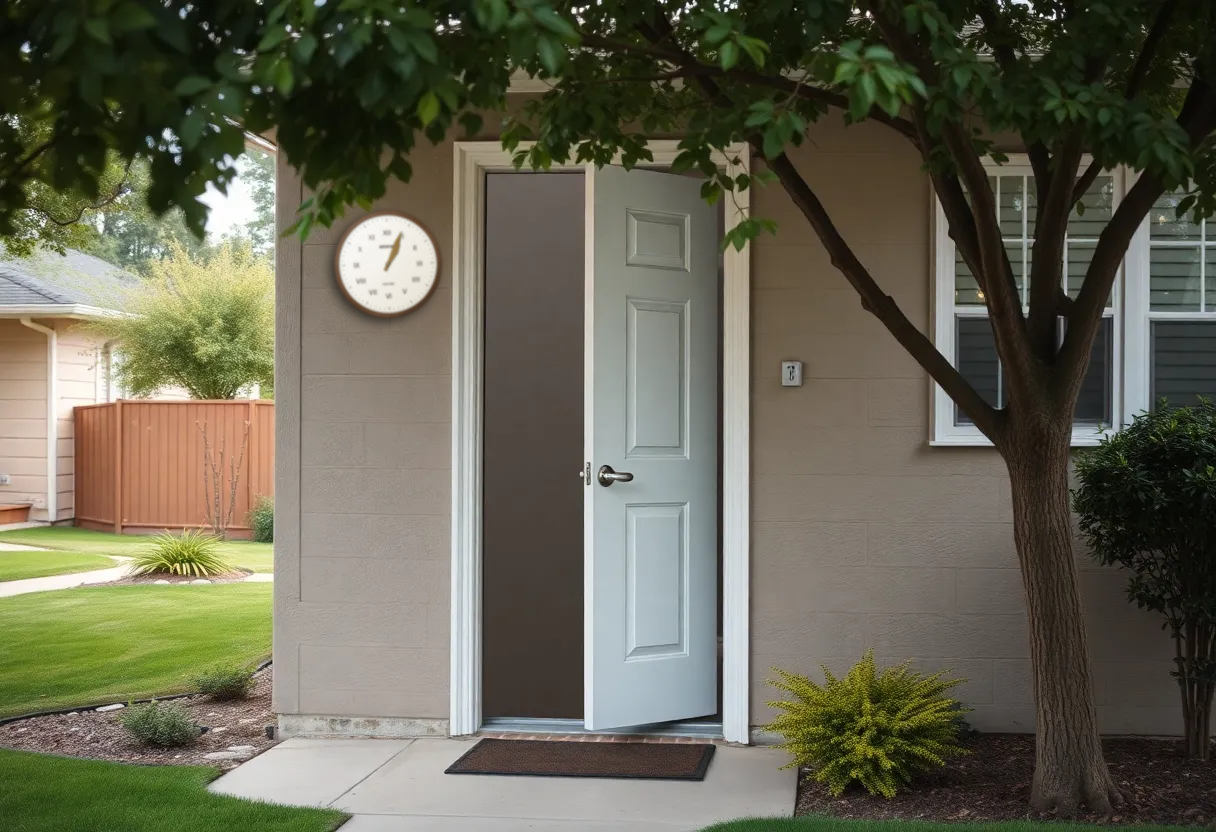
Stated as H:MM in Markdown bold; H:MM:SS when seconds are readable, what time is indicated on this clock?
**1:04**
